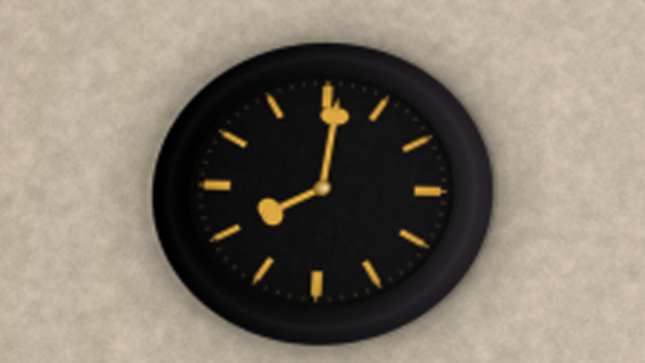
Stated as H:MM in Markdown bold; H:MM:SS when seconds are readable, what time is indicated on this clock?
**8:01**
